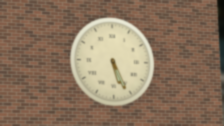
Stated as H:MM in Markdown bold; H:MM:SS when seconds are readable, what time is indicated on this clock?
**5:26**
